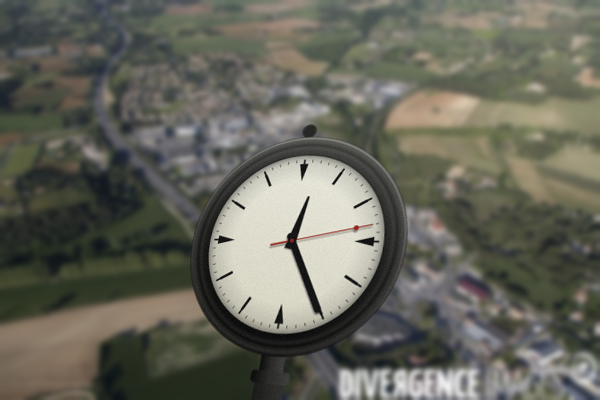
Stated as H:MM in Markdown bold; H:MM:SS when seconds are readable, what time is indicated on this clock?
**12:25:13**
